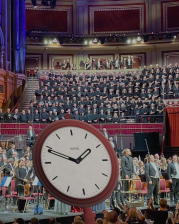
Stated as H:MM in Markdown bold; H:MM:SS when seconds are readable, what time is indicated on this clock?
**1:49**
